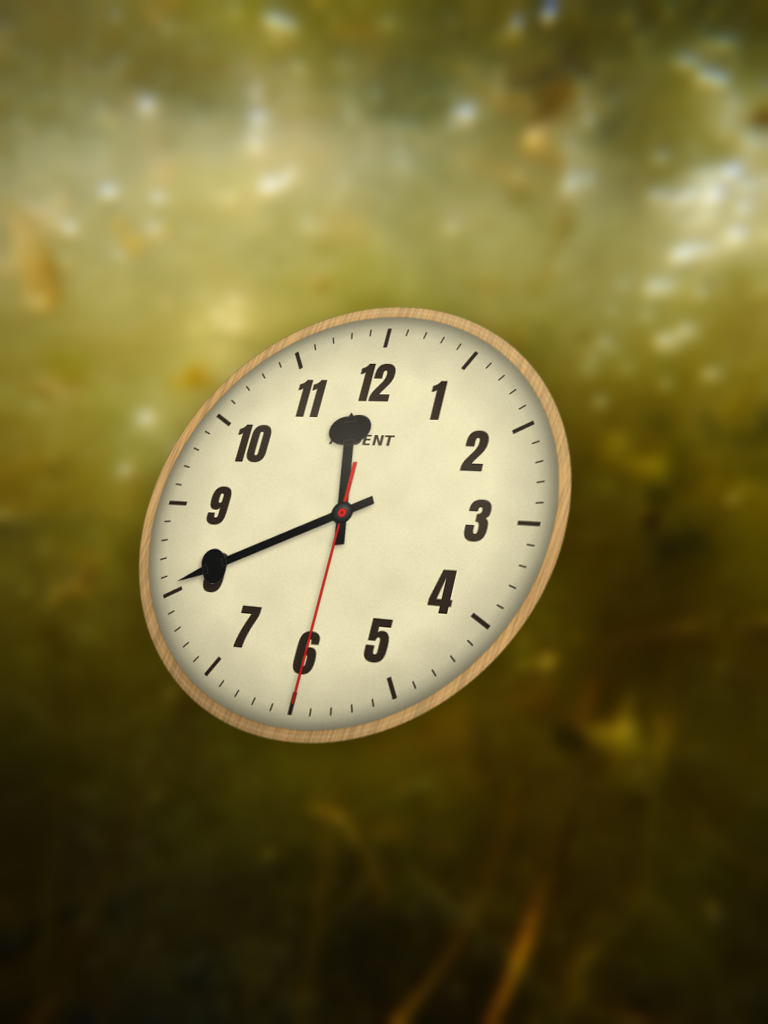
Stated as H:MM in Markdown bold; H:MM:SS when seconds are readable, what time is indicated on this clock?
**11:40:30**
